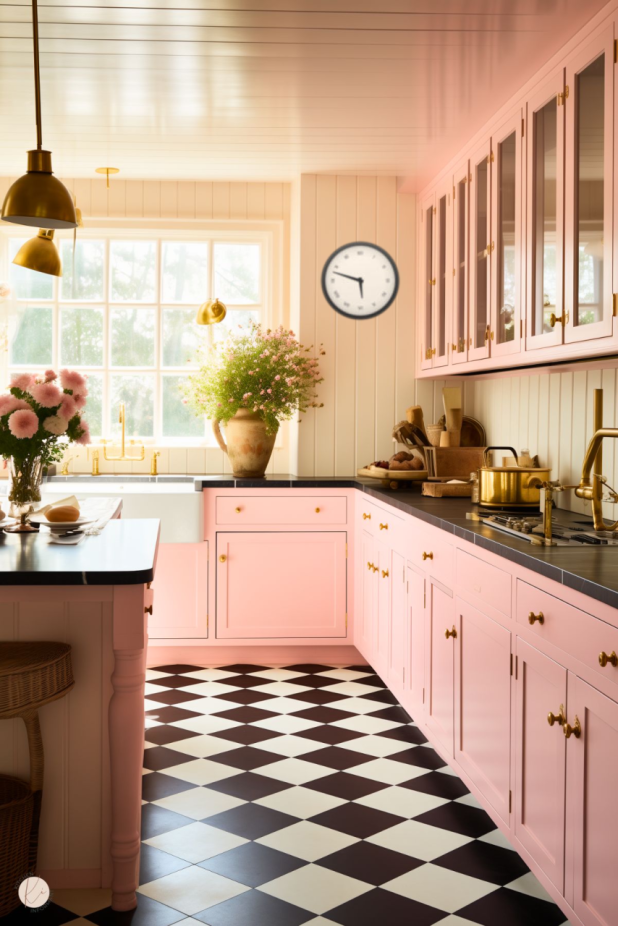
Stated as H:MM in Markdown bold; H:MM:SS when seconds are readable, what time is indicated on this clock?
**5:48**
